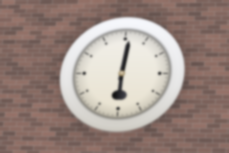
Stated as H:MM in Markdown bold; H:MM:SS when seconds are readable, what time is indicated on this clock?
**6:01**
